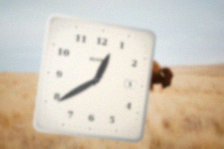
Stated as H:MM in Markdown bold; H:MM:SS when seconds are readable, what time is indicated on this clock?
**12:39**
